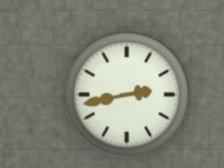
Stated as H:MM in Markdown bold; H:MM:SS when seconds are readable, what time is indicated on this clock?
**2:43**
